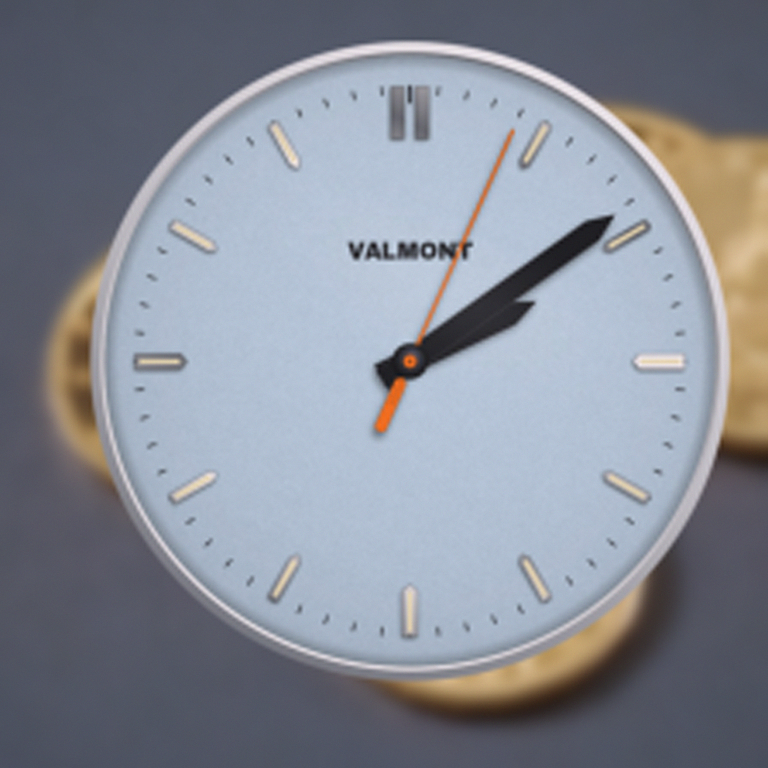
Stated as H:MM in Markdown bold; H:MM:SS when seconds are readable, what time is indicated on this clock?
**2:09:04**
